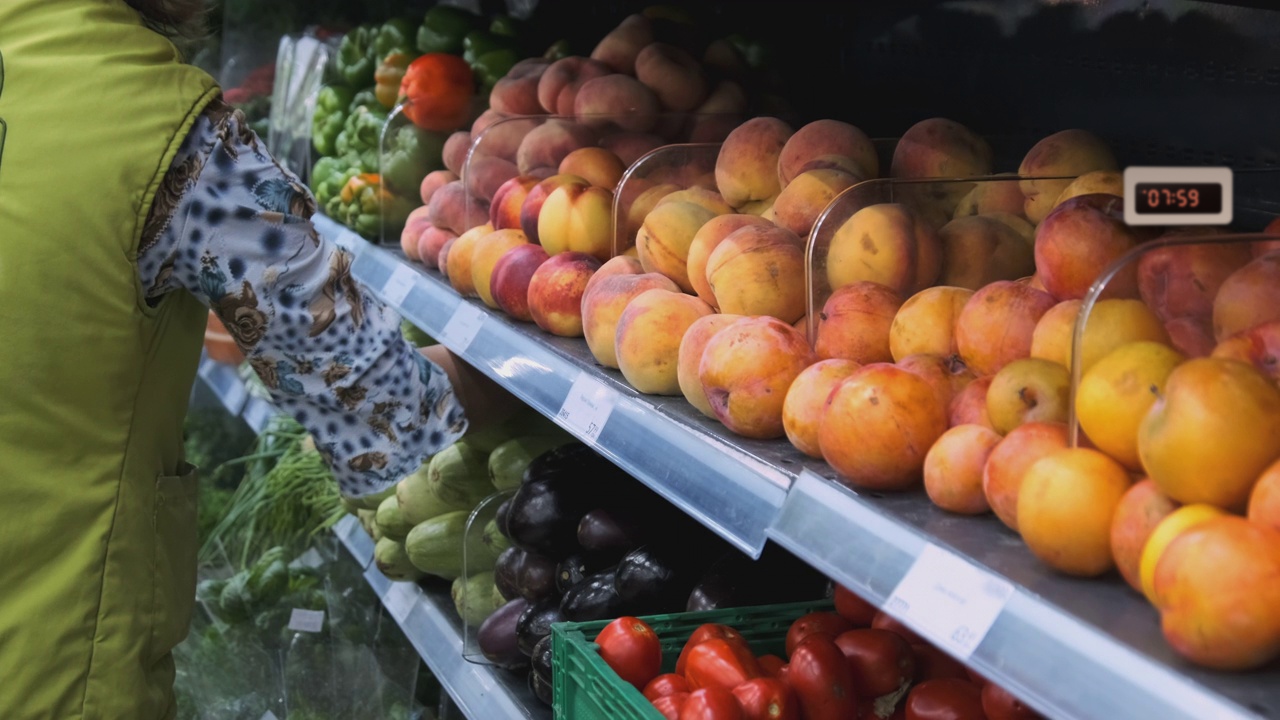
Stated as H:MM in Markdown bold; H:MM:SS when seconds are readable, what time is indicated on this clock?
**7:59**
